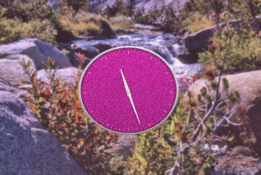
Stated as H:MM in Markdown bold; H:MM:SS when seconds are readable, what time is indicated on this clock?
**11:27**
